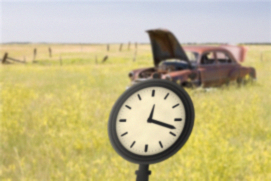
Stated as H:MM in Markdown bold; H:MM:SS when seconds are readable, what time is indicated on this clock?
**12:18**
